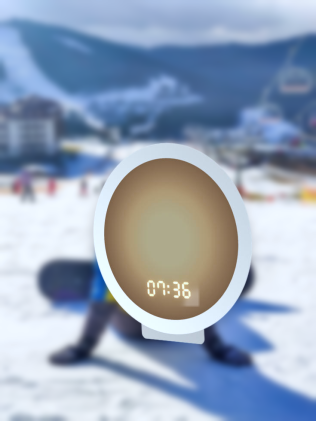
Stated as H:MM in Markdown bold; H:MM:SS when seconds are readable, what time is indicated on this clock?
**7:36**
